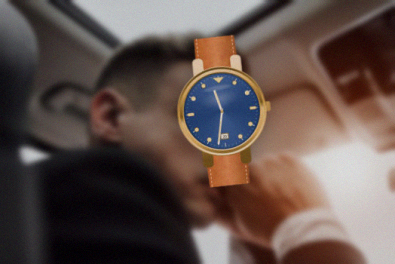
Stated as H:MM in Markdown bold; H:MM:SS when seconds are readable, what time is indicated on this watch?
**11:32**
